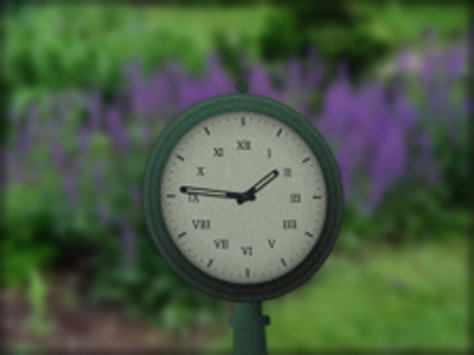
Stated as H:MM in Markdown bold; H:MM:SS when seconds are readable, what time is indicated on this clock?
**1:46**
